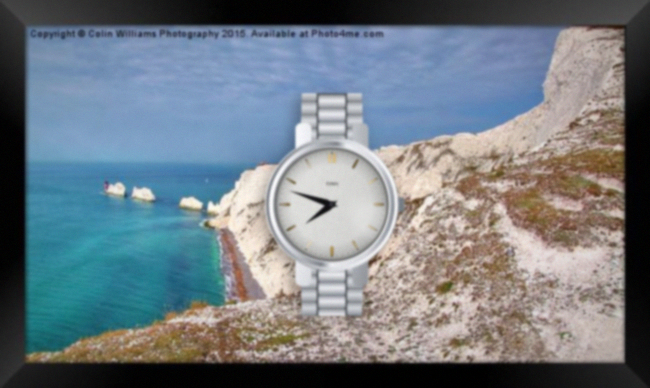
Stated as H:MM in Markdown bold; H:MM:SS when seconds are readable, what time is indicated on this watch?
**7:48**
